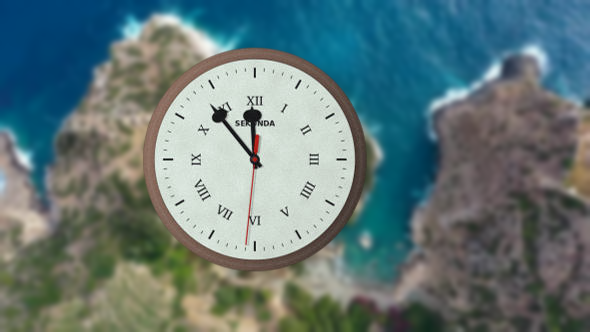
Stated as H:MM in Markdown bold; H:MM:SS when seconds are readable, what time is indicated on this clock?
**11:53:31**
